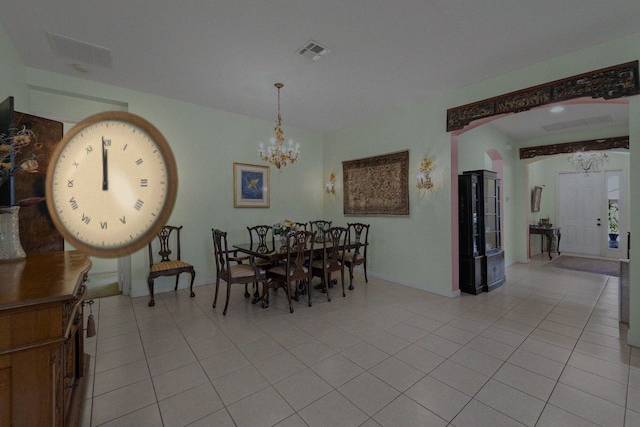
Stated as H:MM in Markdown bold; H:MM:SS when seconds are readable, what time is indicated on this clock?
**11:59**
